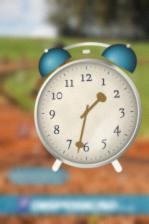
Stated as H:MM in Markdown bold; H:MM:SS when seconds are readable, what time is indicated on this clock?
**1:32**
